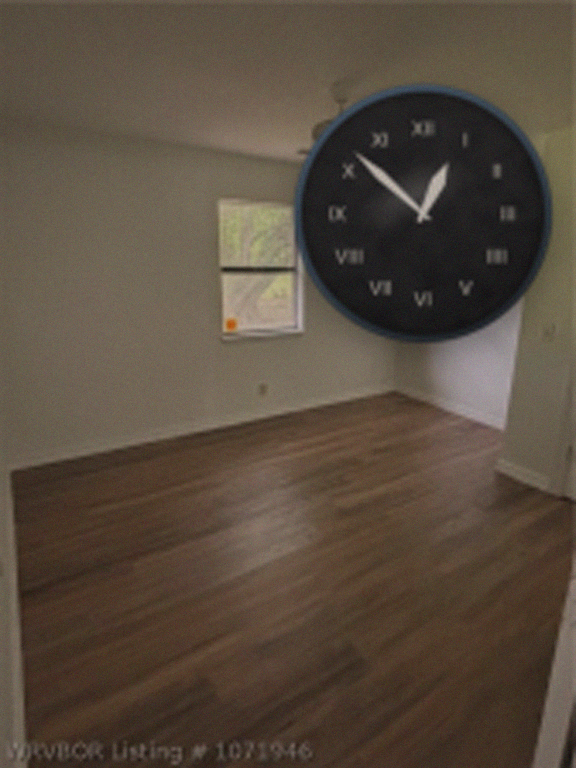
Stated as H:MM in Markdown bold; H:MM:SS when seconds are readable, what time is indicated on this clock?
**12:52**
